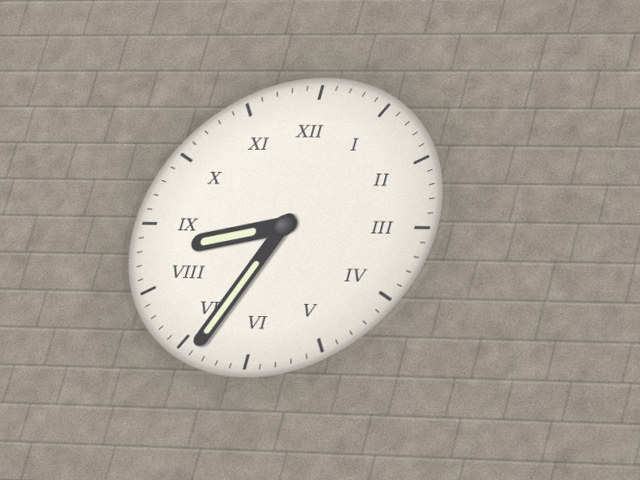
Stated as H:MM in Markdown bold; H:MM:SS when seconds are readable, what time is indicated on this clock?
**8:34**
